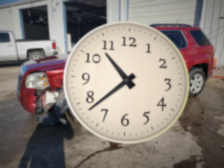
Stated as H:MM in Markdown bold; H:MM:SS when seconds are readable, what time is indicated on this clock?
**10:38**
